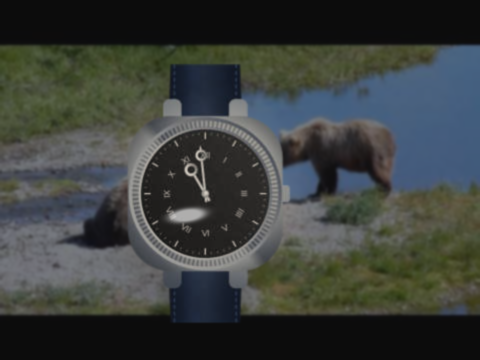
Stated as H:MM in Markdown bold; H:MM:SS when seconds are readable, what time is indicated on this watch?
**10:59**
